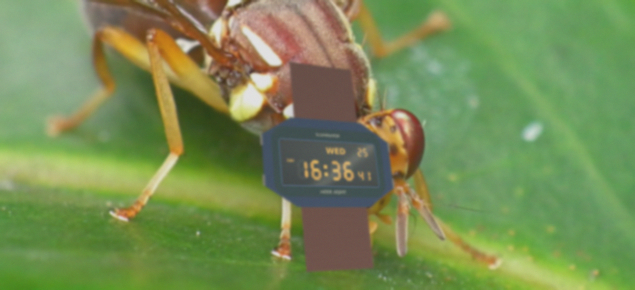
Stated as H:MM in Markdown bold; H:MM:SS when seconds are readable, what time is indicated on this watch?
**16:36**
